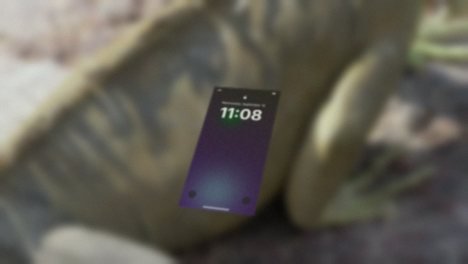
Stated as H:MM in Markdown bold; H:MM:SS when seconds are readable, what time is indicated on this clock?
**11:08**
